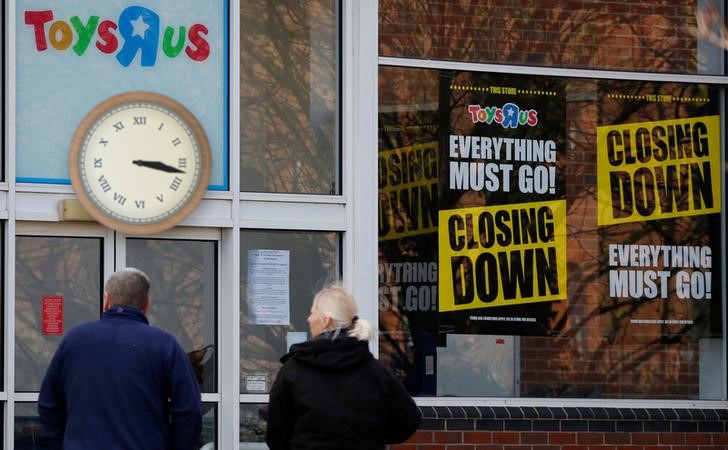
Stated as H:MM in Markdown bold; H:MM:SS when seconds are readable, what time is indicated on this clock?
**3:17**
